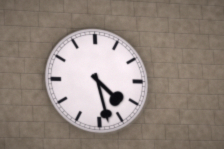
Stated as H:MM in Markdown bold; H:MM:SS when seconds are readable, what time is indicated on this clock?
**4:28**
